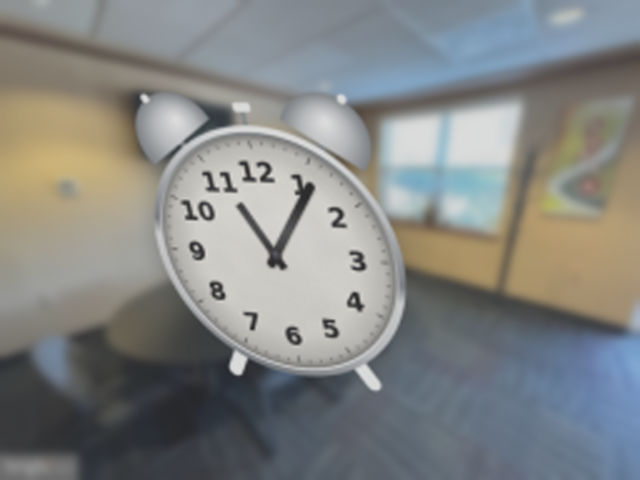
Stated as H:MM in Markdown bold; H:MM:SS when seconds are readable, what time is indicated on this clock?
**11:06**
